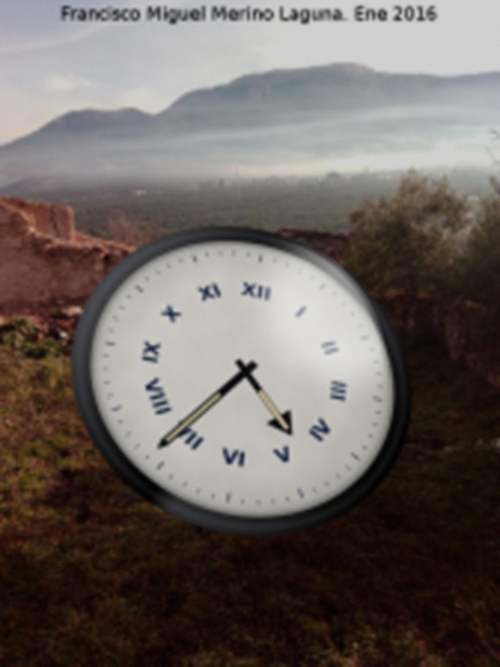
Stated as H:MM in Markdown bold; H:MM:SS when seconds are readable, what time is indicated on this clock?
**4:36**
